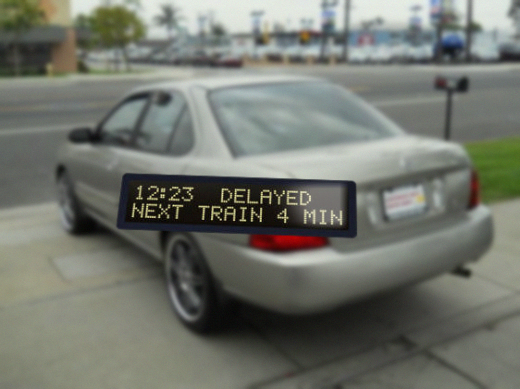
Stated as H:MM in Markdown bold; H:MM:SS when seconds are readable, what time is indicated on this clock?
**12:23**
